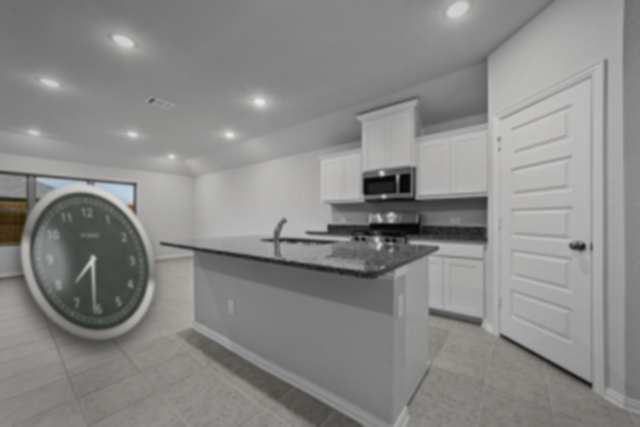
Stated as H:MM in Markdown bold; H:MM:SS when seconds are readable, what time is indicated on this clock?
**7:31**
